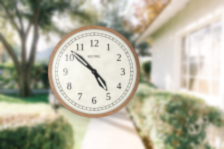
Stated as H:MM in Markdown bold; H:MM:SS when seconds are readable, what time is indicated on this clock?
**4:52**
